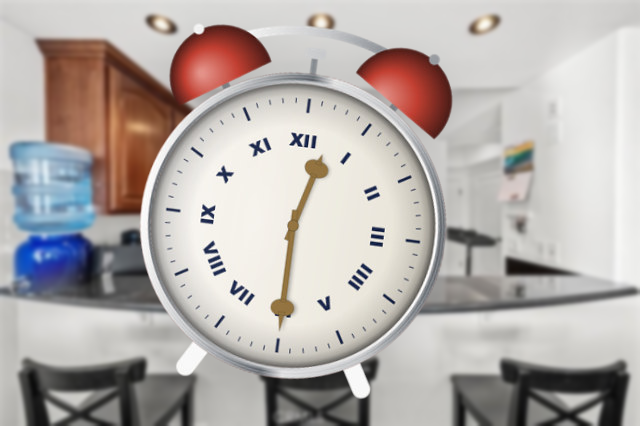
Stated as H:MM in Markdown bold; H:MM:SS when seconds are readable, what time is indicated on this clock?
**12:30**
